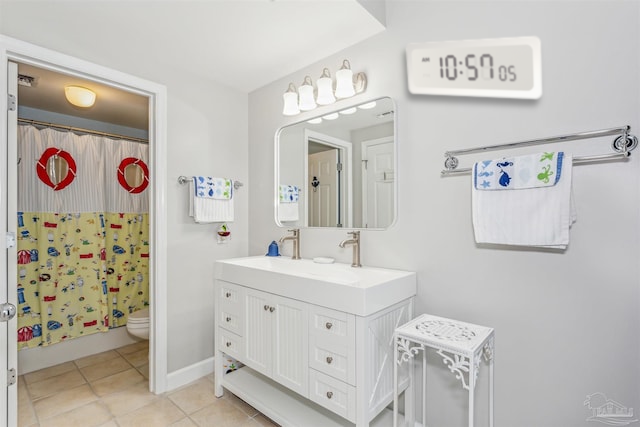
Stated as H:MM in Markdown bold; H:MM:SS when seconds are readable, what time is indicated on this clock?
**10:57:05**
